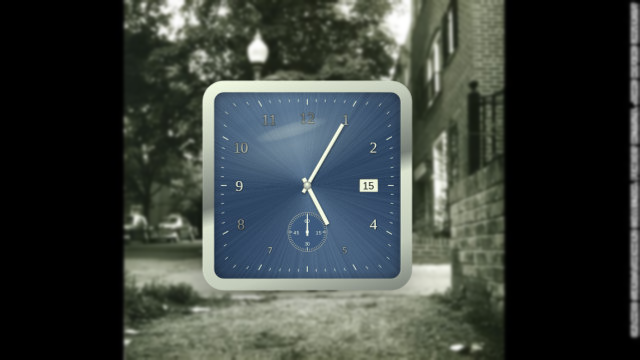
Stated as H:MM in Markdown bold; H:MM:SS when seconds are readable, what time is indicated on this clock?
**5:05**
